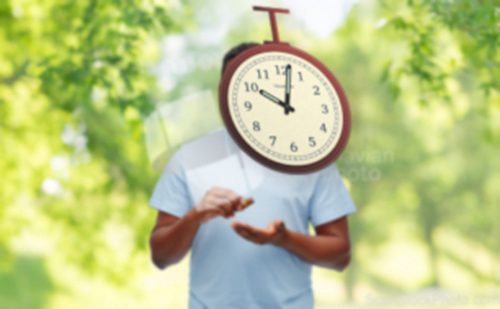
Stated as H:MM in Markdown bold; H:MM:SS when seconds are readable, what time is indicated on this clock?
**10:02**
